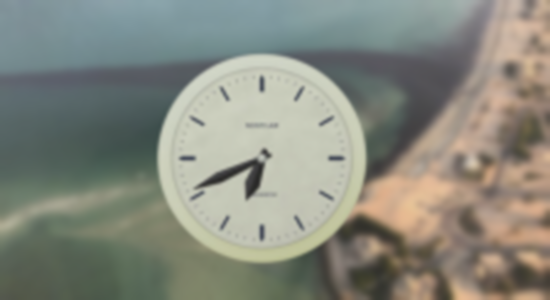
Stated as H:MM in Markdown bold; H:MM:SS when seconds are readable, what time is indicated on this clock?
**6:41**
